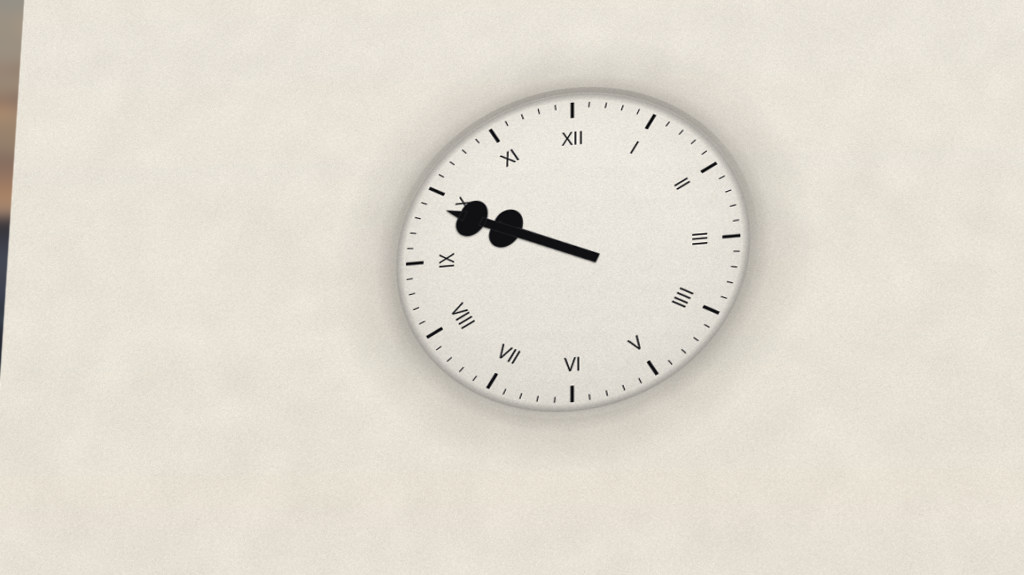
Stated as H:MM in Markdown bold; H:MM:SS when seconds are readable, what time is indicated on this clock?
**9:49**
